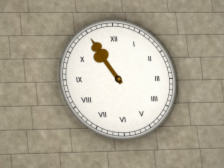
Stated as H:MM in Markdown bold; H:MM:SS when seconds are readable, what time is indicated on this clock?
**10:55**
